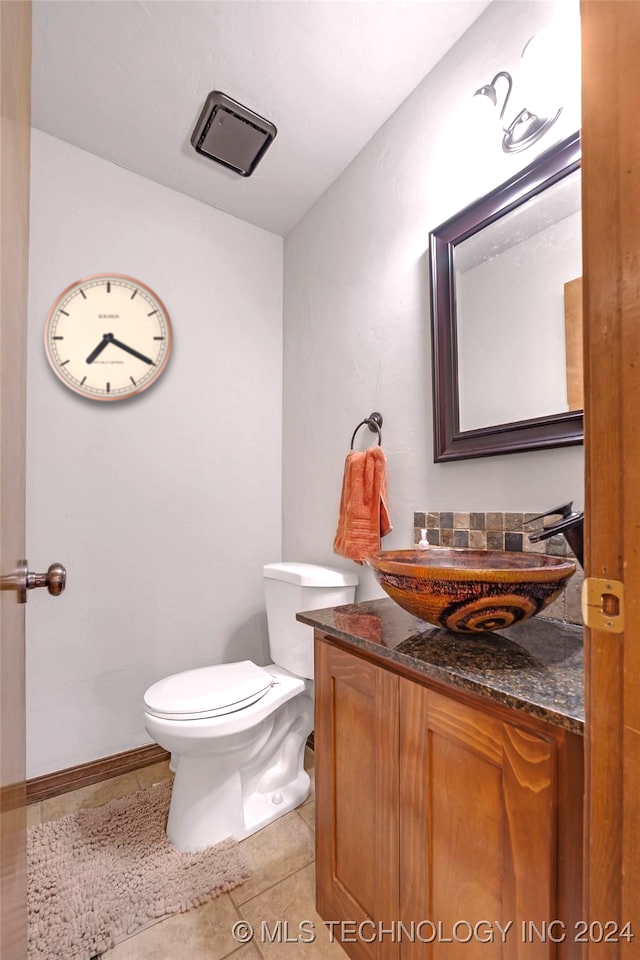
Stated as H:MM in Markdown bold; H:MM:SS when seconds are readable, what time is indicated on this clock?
**7:20**
